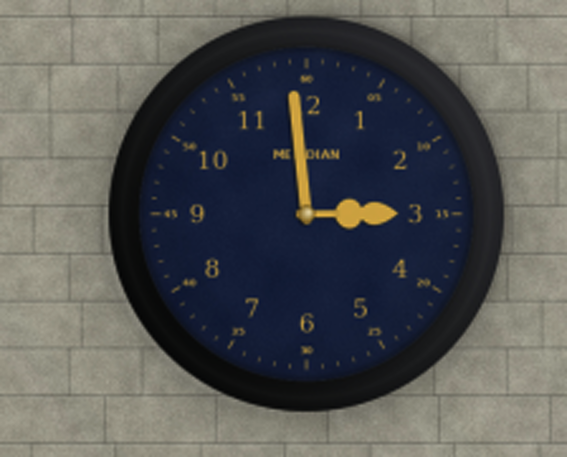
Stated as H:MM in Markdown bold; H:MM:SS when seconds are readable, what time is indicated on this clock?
**2:59**
